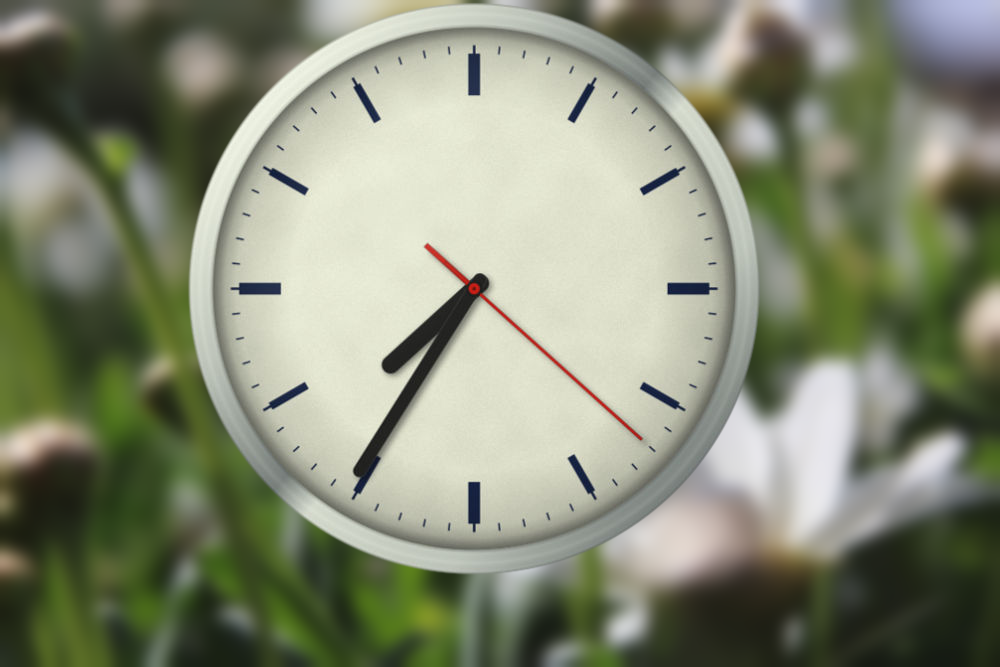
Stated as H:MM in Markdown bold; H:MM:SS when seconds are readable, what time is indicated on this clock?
**7:35:22**
